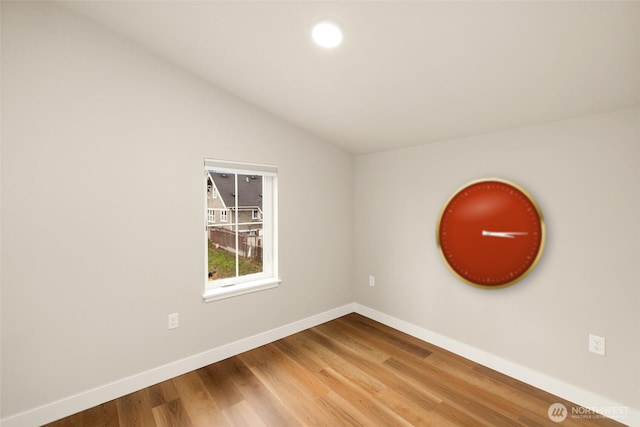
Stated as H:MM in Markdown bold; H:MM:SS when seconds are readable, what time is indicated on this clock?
**3:15**
